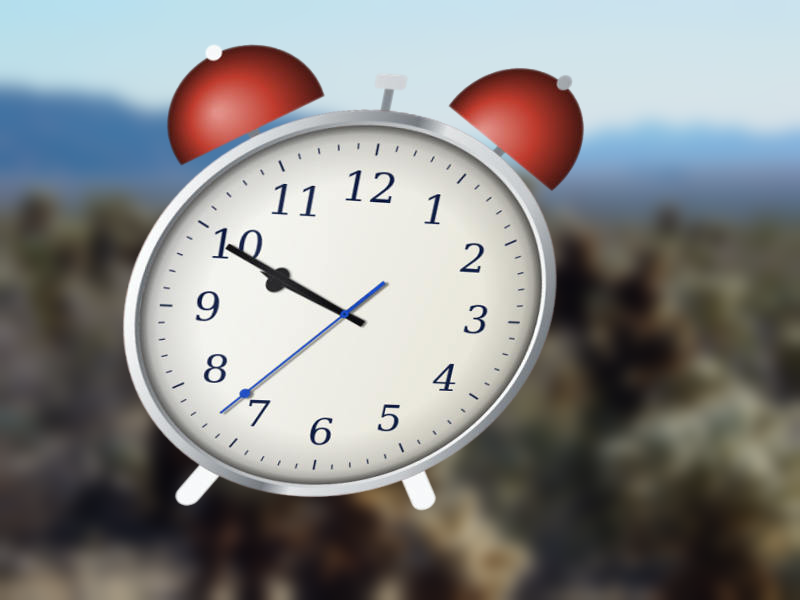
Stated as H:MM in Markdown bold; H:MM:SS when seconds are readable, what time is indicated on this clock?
**9:49:37**
